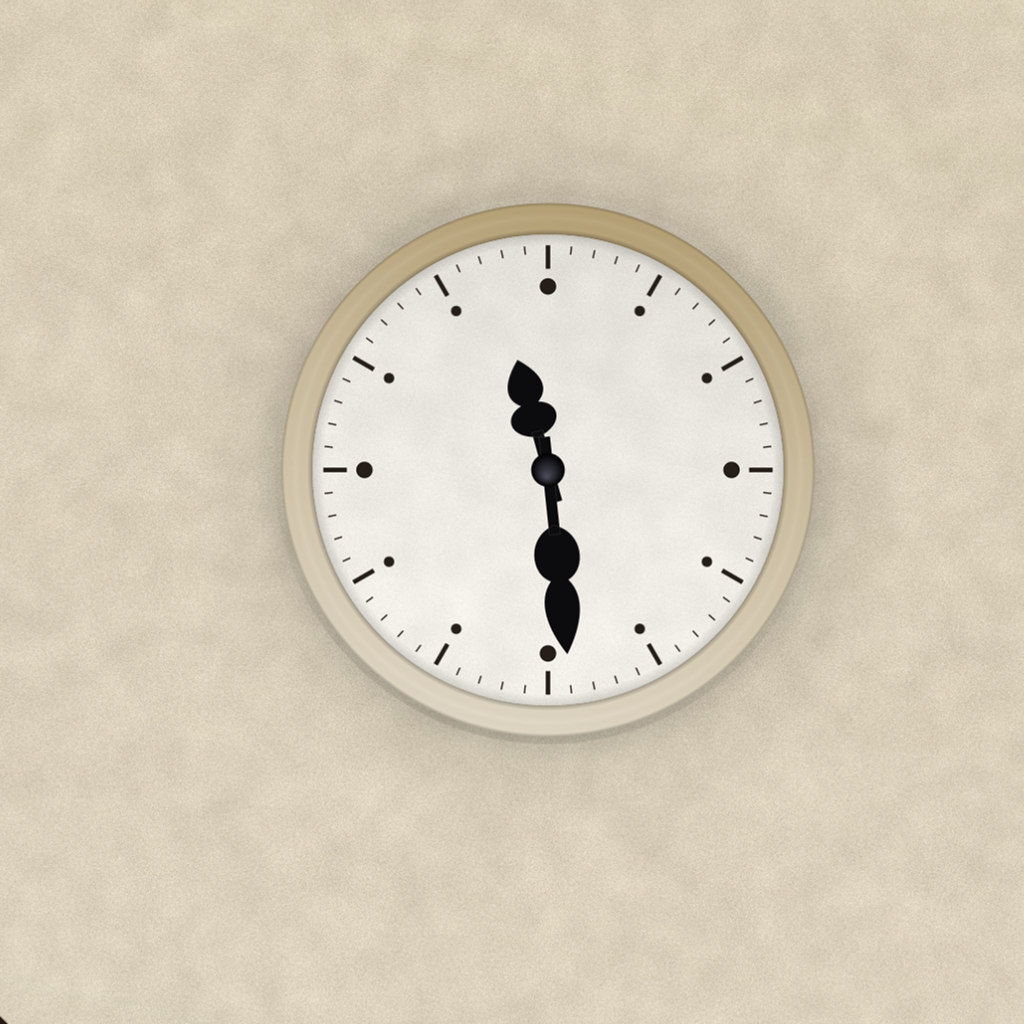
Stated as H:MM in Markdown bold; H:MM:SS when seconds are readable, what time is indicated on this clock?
**11:29**
